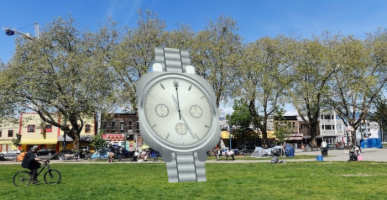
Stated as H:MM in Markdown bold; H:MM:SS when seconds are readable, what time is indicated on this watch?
**11:26**
